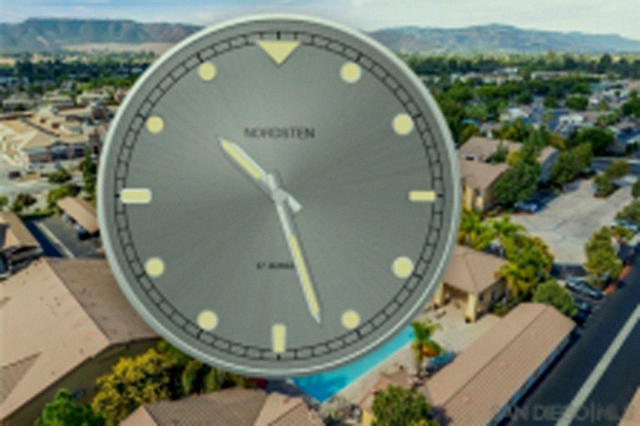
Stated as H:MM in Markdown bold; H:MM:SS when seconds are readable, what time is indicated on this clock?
**10:27**
